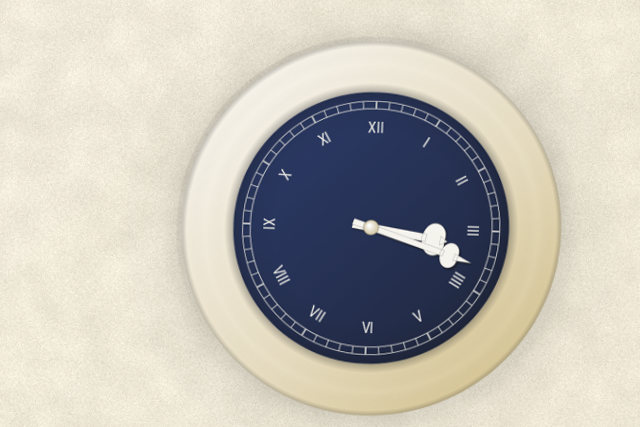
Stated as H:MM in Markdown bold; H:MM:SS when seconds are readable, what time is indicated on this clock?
**3:18**
